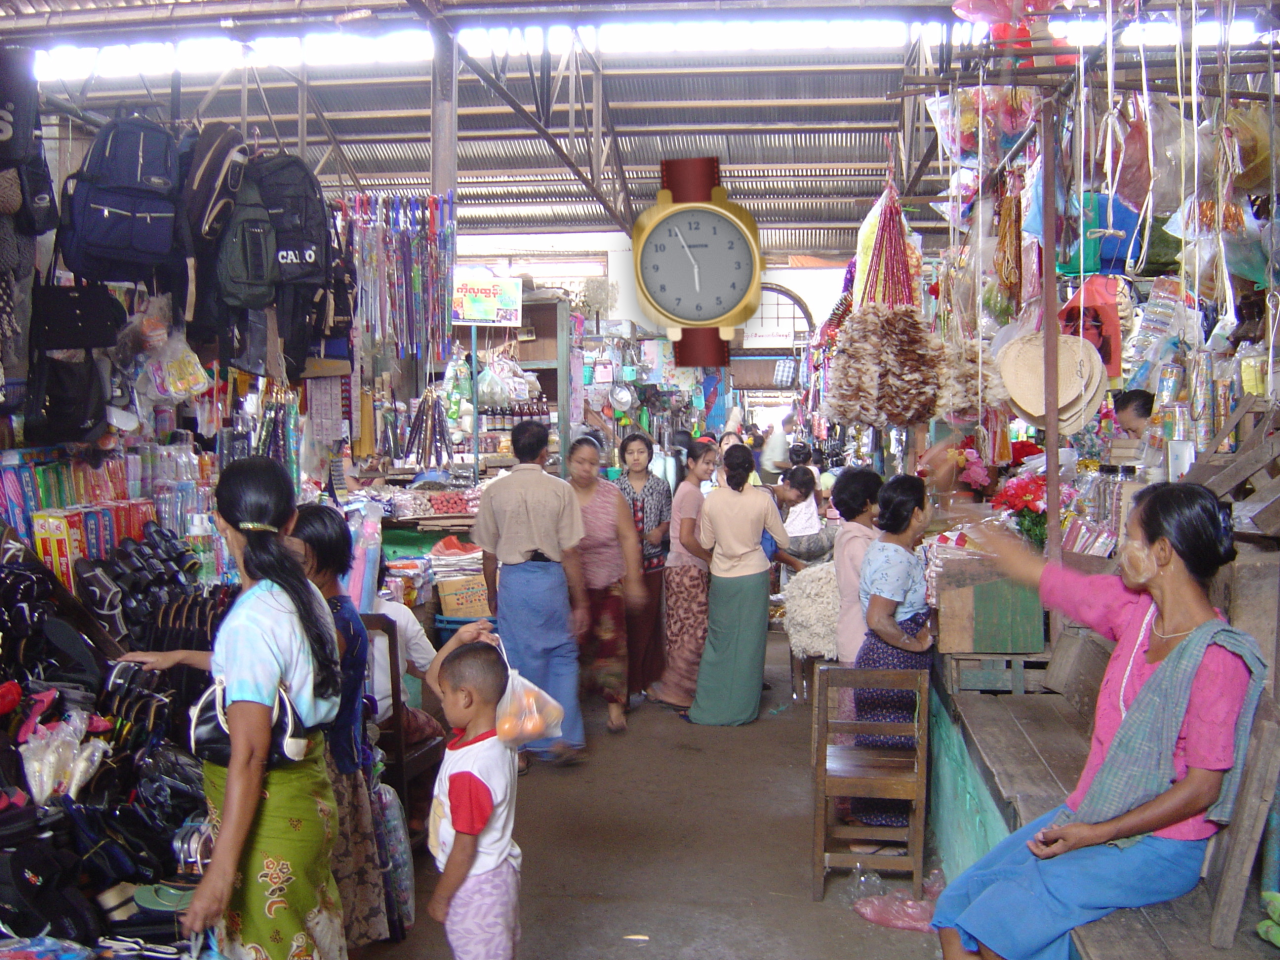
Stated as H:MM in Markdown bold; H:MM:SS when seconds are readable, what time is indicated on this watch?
**5:56**
